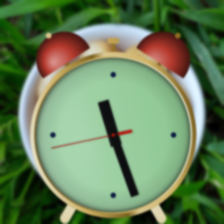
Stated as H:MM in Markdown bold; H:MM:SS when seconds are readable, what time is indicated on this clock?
**11:26:43**
